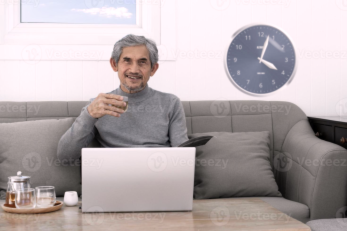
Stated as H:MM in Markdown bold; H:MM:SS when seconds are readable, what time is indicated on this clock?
**4:03**
